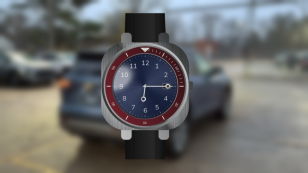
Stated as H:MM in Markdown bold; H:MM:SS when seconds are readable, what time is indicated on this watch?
**6:15**
